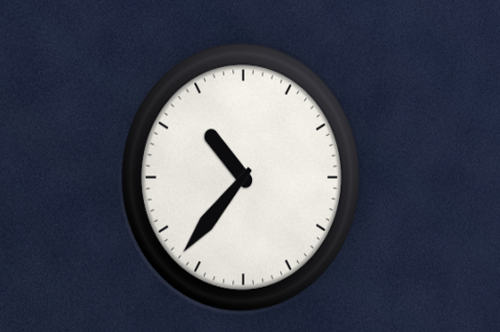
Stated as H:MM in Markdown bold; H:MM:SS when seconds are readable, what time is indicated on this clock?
**10:37**
